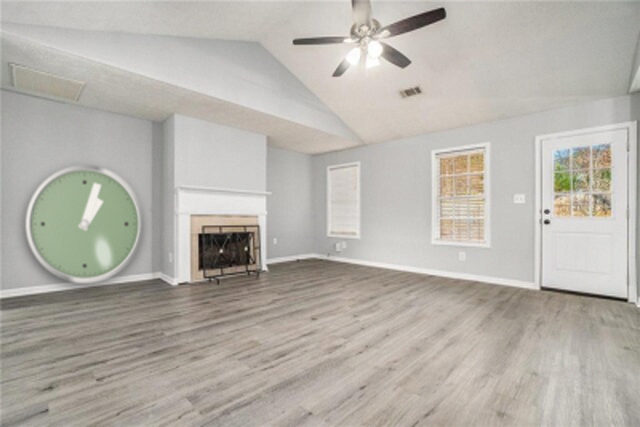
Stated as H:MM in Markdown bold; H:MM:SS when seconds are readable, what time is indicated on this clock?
**1:03**
